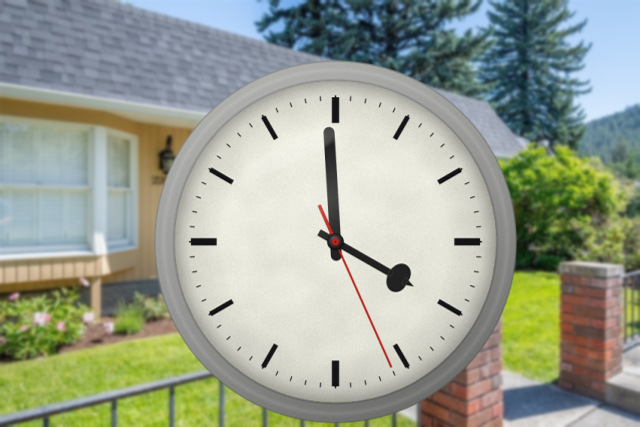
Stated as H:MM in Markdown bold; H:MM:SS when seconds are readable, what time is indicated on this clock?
**3:59:26**
